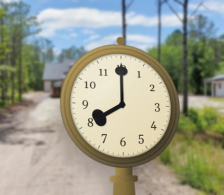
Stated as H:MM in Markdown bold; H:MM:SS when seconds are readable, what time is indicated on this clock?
**8:00**
